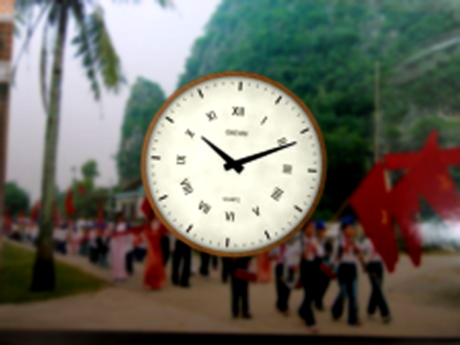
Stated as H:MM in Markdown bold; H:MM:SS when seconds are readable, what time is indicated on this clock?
**10:11**
